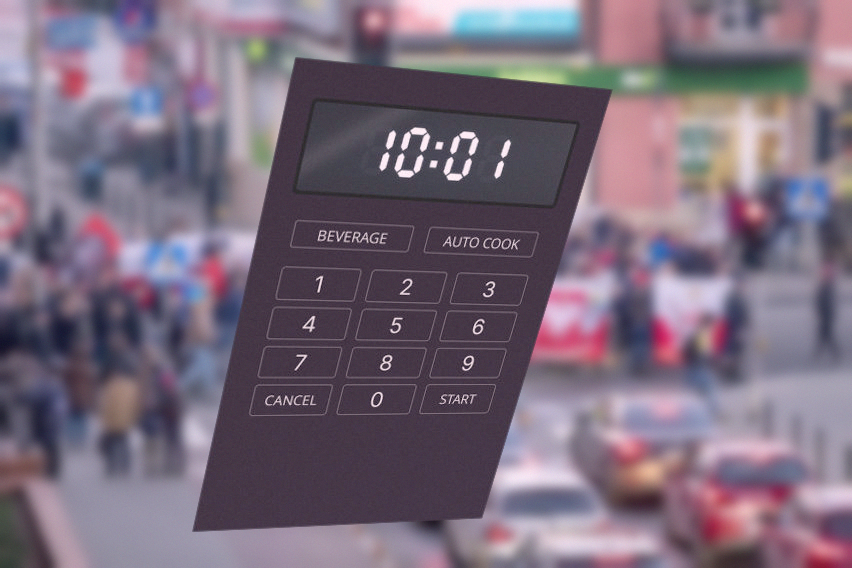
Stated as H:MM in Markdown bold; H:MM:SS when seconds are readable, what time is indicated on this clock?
**10:01**
